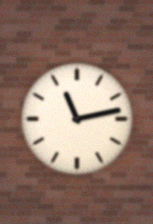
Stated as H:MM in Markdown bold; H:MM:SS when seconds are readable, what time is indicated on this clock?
**11:13**
